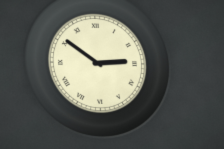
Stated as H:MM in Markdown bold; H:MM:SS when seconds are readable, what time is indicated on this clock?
**2:51**
